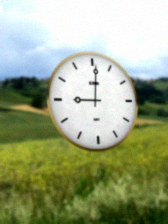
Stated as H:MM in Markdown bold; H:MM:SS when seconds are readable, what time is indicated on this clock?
**9:01**
